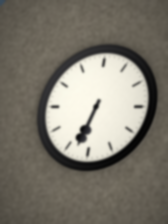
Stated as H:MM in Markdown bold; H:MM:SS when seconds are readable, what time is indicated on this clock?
**6:33**
